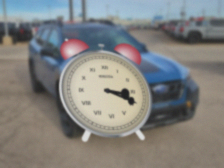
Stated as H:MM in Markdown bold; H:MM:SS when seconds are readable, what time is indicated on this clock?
**3:19**
